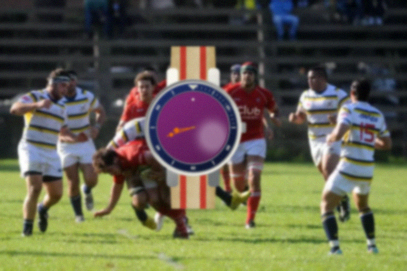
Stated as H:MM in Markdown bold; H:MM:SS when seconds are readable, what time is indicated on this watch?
**8:42**
